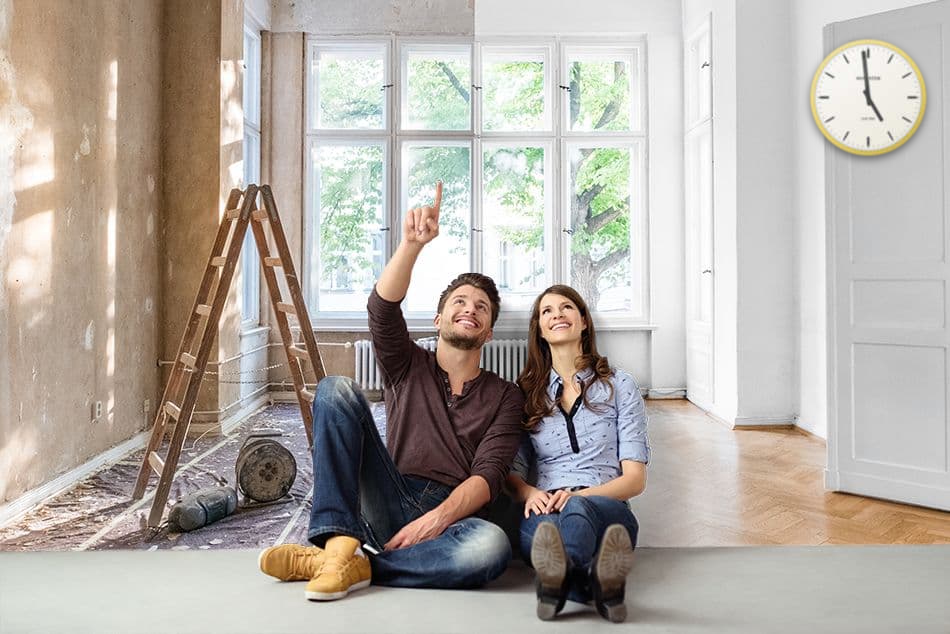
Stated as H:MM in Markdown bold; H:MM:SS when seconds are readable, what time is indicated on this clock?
**4:59**
